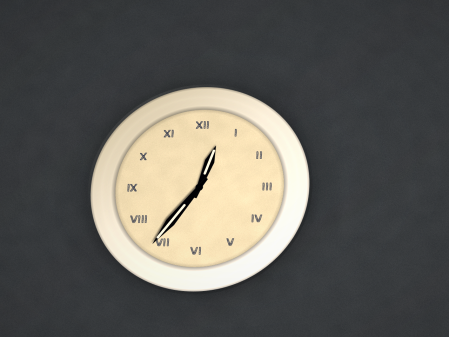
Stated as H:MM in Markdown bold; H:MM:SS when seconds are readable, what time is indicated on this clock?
**12:36**
